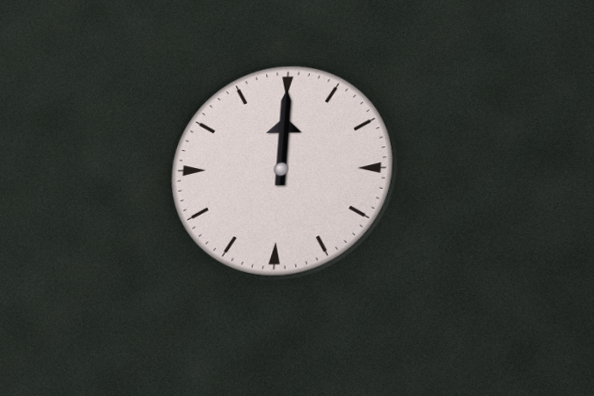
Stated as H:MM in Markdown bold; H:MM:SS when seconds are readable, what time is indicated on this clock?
**12:00**
